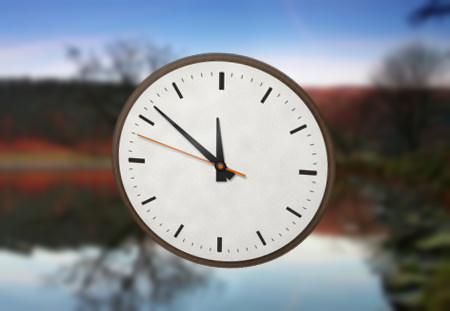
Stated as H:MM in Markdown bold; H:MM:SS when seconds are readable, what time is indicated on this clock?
**11:51:48**
